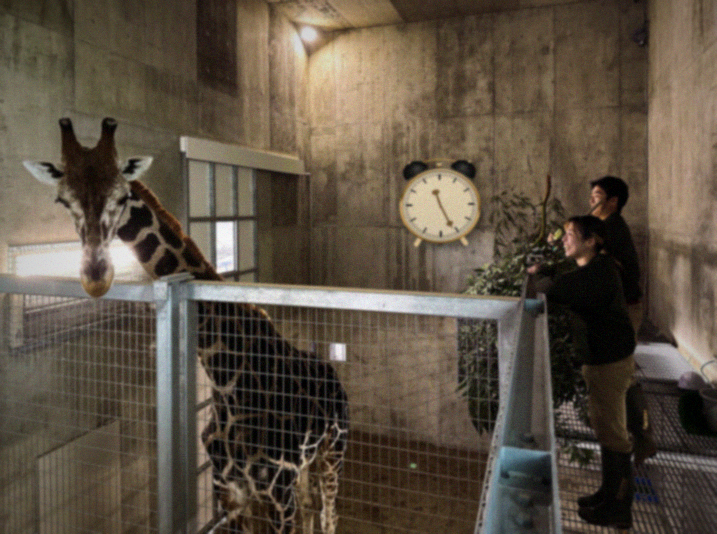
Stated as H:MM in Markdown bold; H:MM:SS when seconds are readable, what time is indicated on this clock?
**11:26**
